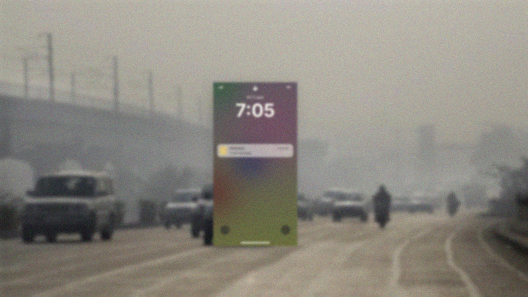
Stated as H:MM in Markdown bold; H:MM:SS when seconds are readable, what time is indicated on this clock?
**7:05**
